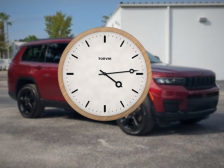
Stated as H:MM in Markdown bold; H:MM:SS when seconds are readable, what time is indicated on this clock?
**4:14**
